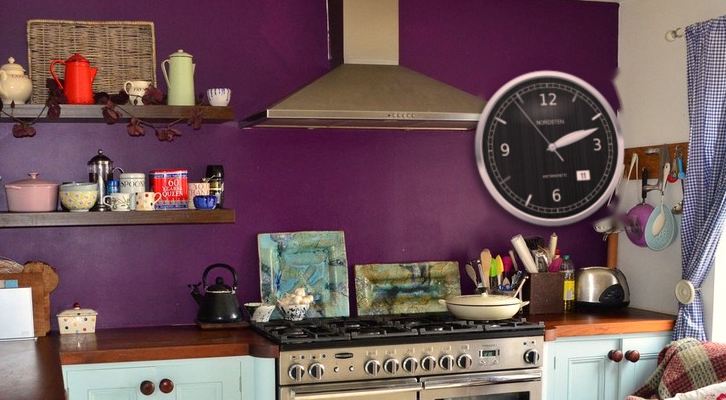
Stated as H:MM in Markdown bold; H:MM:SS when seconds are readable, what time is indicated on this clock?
**2:11:54**
